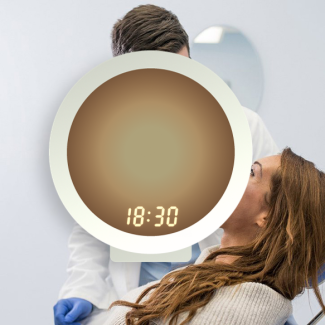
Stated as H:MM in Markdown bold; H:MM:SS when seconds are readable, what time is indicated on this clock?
**18:30**
